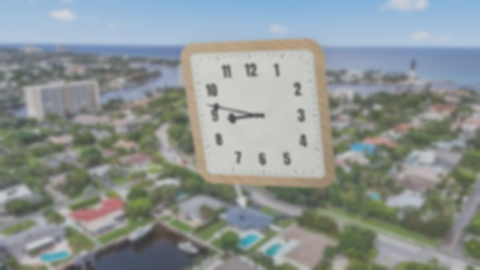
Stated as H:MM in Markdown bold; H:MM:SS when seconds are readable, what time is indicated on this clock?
**8:47**
